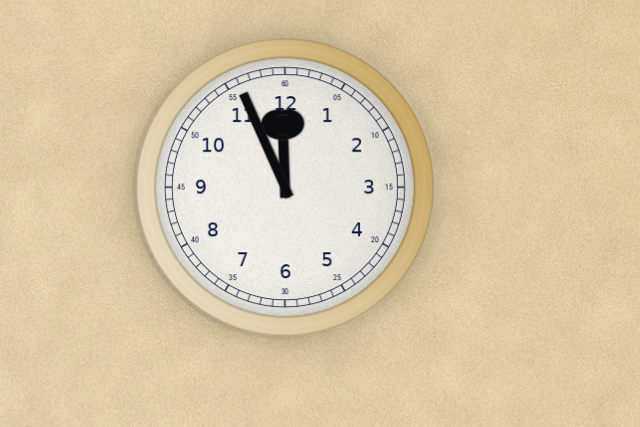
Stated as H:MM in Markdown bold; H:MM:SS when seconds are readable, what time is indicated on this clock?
**11:56**
